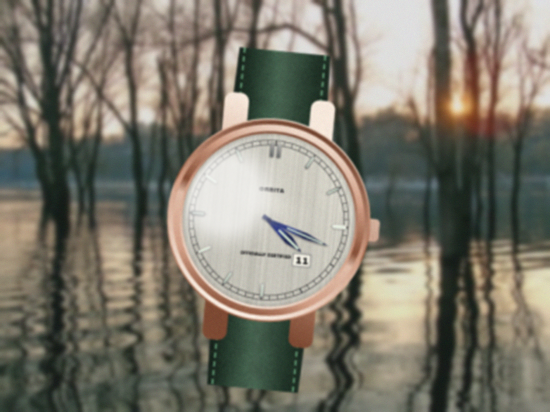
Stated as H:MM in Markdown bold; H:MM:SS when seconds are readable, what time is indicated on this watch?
**4:18**
